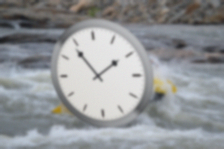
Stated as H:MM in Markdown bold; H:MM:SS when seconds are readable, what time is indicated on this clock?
**1:54**
